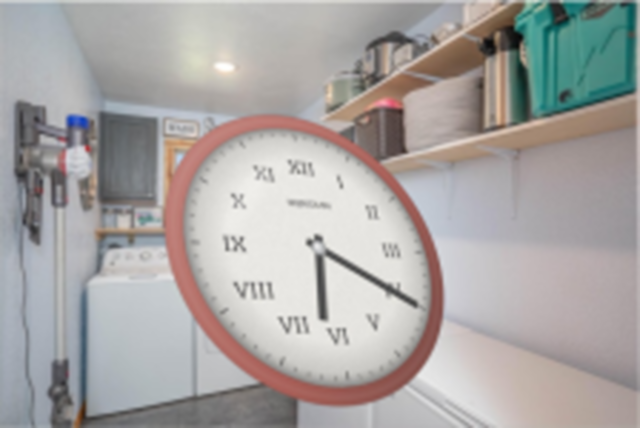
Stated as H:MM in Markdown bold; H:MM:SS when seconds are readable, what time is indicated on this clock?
**6:20**
